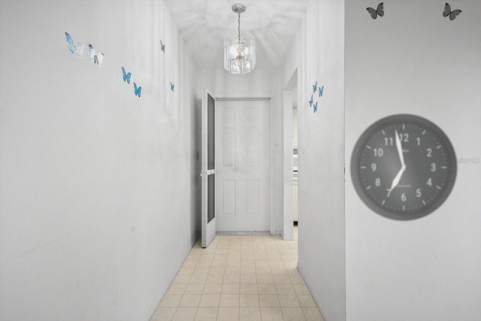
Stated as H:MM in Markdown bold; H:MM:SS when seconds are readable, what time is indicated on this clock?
**6:58**
